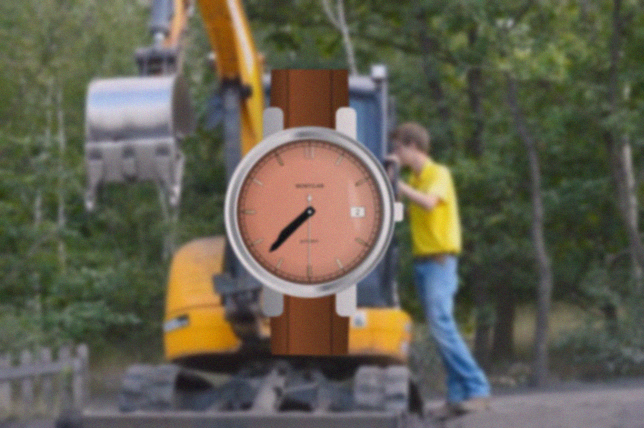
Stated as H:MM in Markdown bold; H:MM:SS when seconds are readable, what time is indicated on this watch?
**7:37:30**
